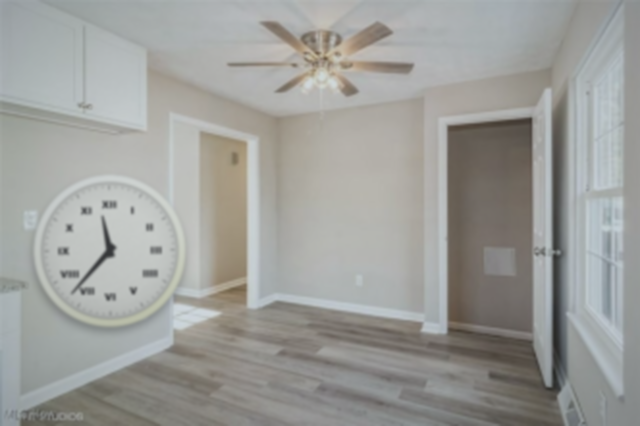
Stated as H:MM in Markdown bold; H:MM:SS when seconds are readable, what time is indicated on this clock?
**11:37**
